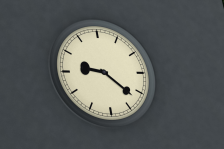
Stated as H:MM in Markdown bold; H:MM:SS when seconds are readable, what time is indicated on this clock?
**9:22**
